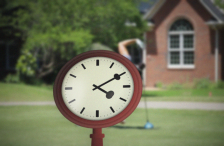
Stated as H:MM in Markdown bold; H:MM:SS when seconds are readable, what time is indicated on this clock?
**4:10**
